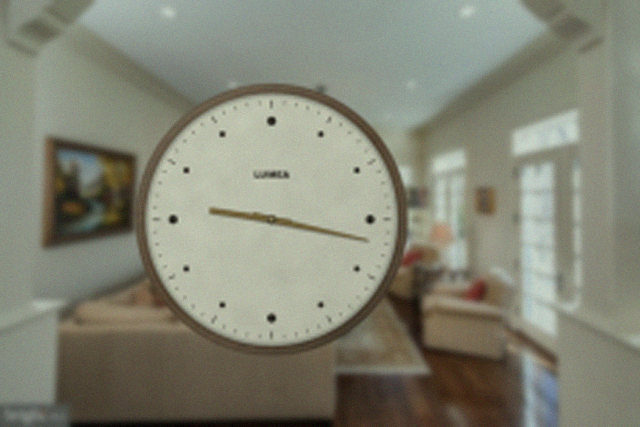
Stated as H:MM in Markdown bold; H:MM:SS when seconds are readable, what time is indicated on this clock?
**9:17**
